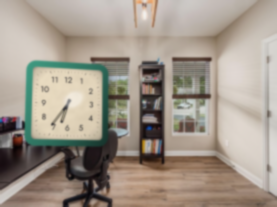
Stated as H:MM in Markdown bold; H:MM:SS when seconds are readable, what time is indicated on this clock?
**6:36**
